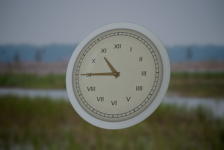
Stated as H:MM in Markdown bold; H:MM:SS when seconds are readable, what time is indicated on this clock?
**10:45**
